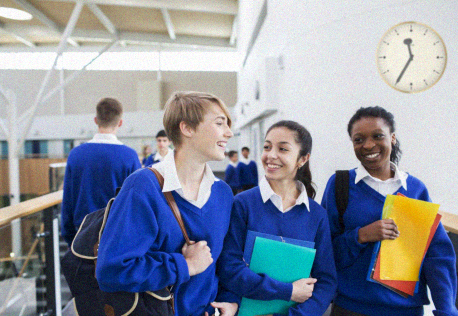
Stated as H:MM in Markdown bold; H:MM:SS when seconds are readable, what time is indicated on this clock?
**11:35**
